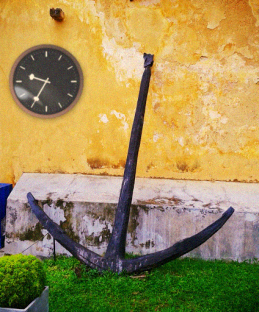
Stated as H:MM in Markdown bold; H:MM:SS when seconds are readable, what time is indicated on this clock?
**9:35**
